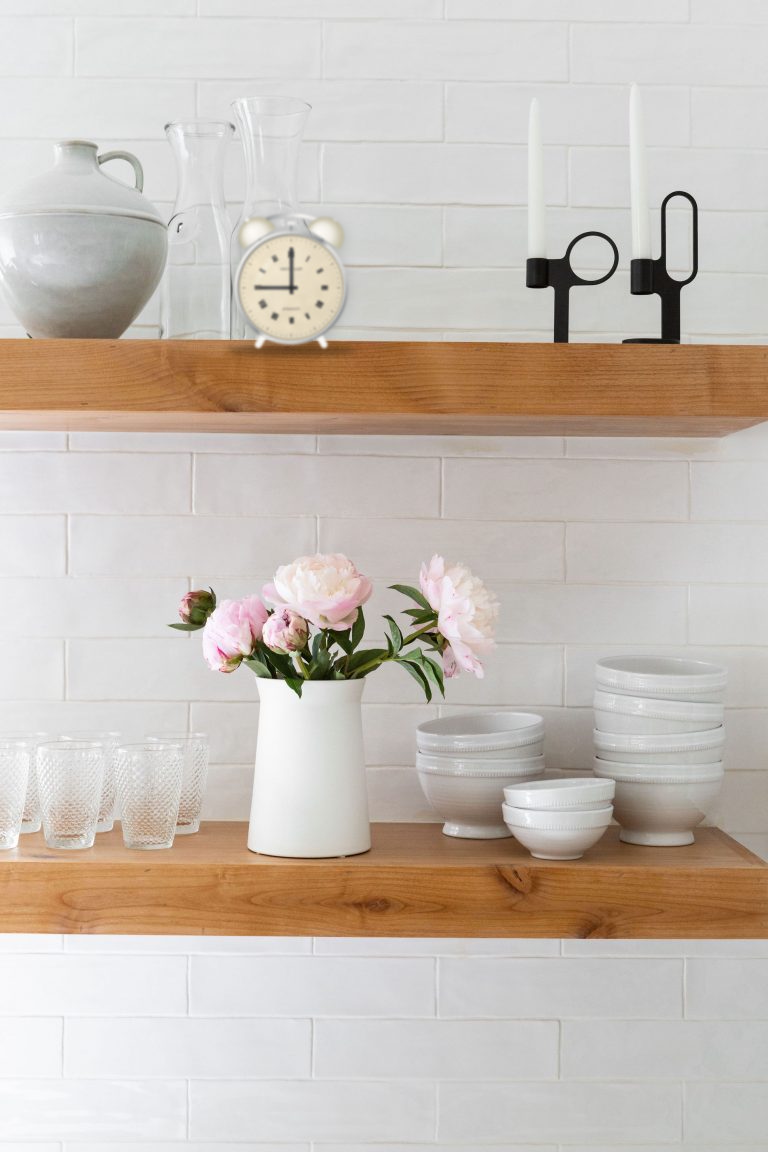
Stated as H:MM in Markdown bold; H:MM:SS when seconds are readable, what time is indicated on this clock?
**9:00**
